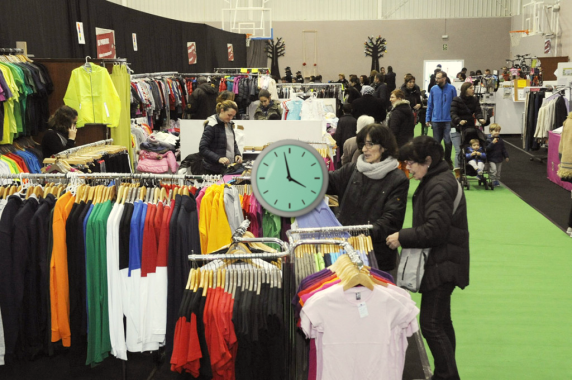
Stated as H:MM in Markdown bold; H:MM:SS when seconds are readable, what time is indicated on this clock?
**3:58**
